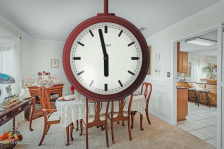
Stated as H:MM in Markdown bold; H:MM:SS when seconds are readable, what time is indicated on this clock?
**5:58**
